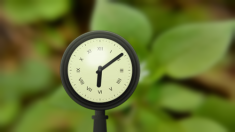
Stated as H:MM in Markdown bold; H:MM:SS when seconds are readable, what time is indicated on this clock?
**6:09**
